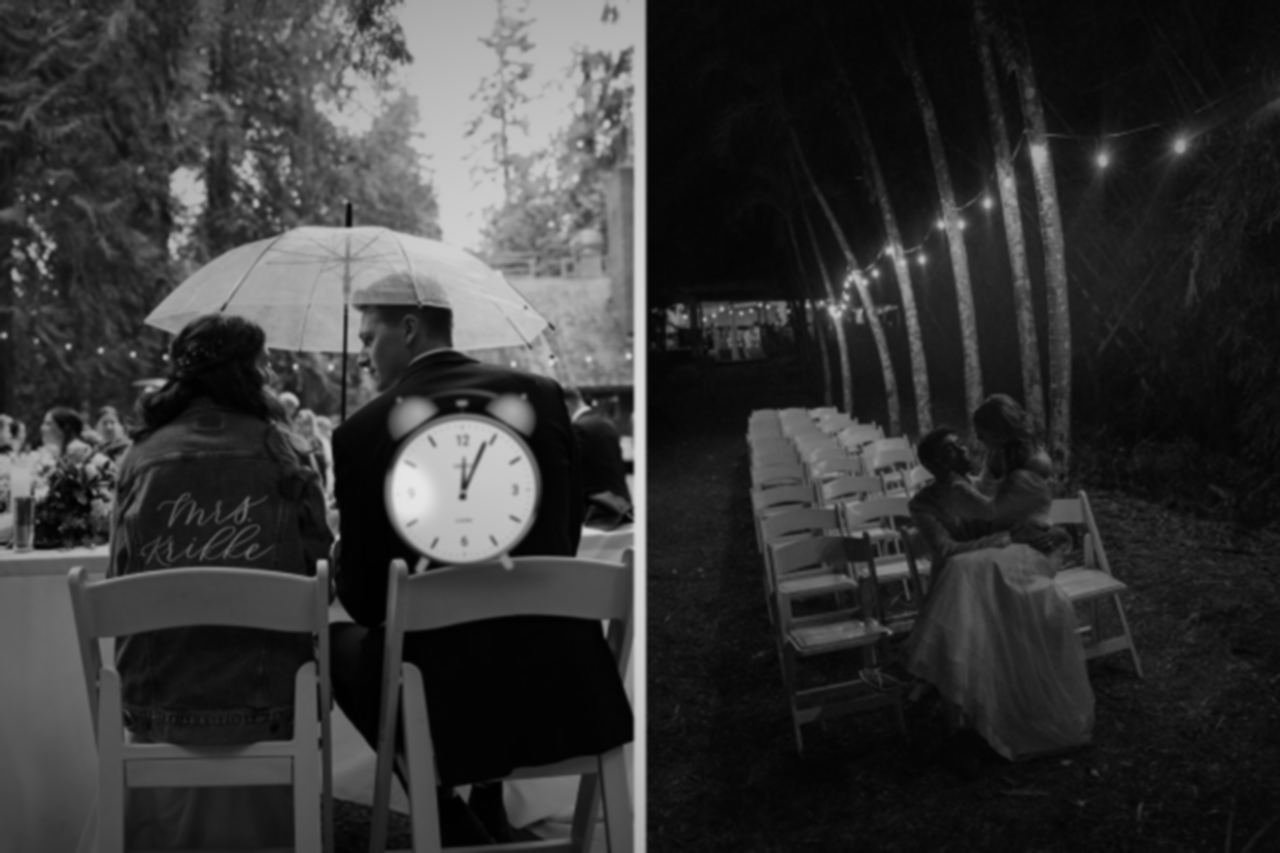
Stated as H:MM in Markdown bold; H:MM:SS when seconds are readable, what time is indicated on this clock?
**12:04**
